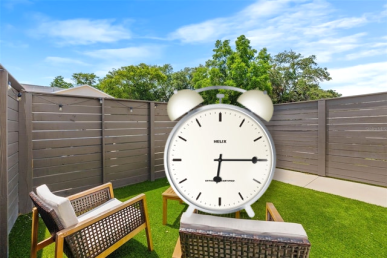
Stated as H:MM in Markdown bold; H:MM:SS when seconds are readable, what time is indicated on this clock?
**6:15**
